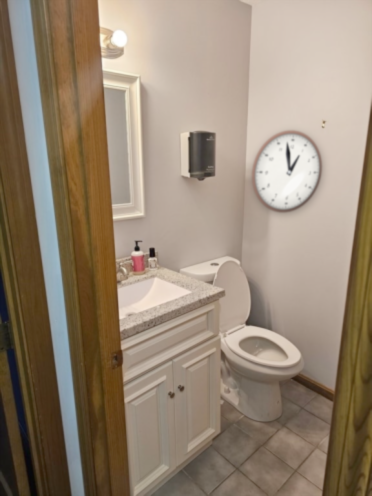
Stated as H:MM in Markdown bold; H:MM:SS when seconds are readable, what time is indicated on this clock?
**12:58**
